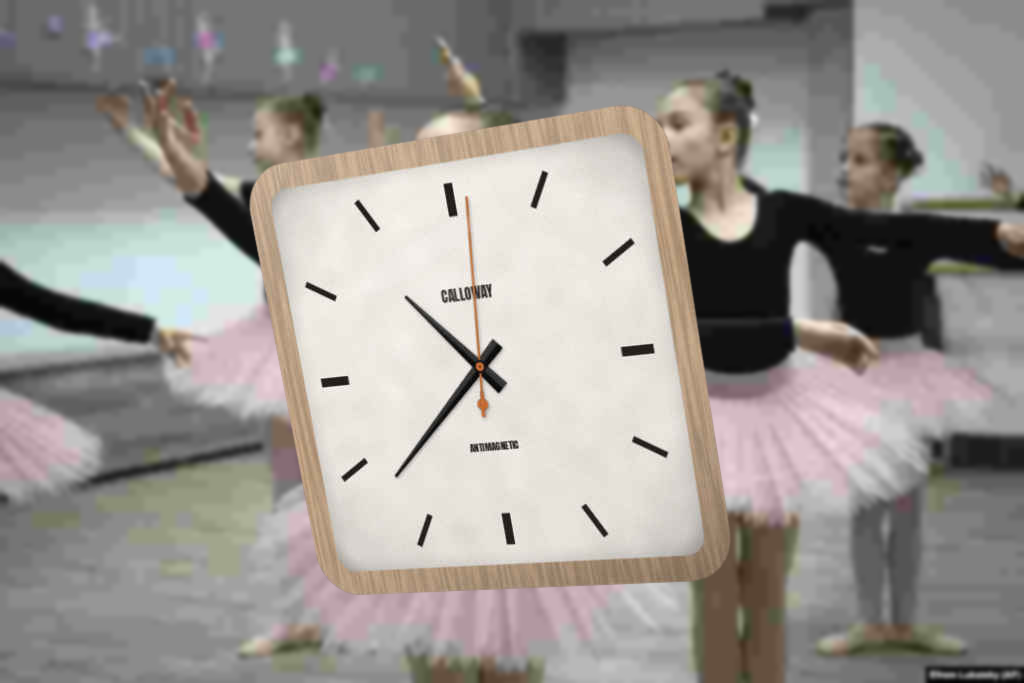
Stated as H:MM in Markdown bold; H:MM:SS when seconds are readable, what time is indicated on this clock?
**10:38:01**
